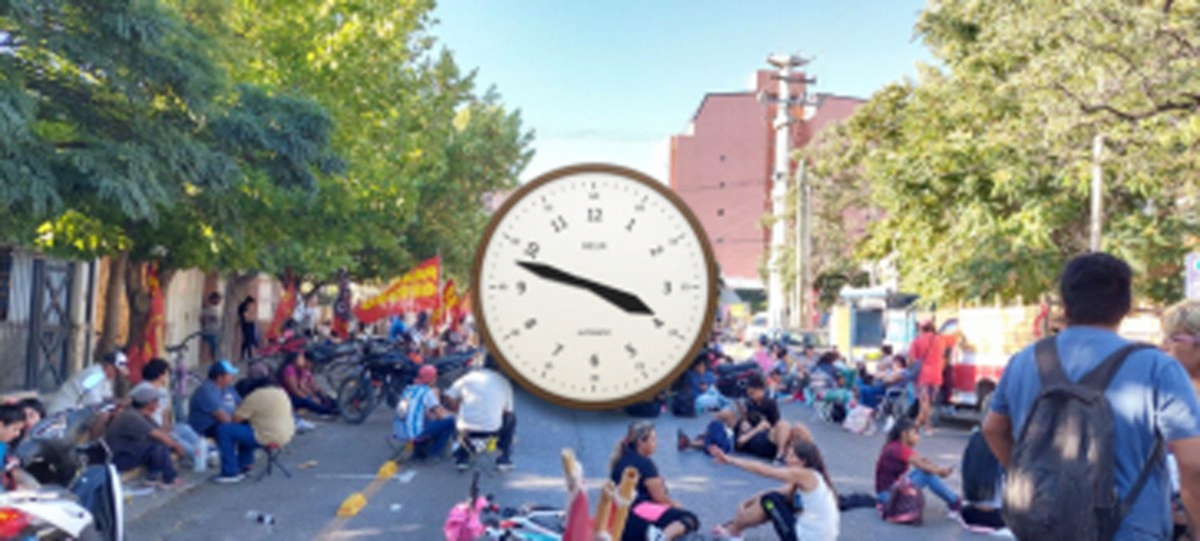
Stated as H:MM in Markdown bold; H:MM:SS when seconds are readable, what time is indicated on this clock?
**3:48**
